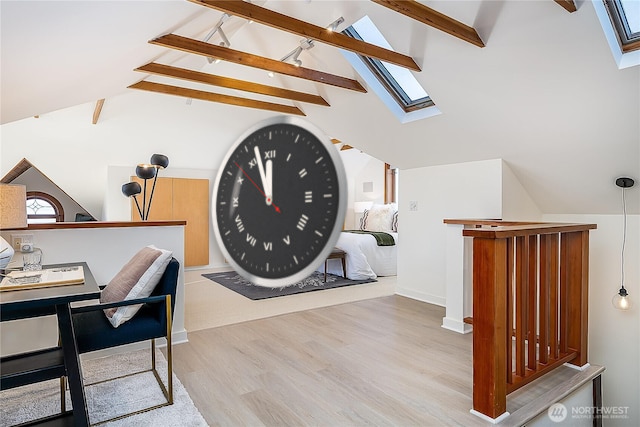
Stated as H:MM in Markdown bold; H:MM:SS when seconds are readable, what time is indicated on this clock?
**11:56:52**
